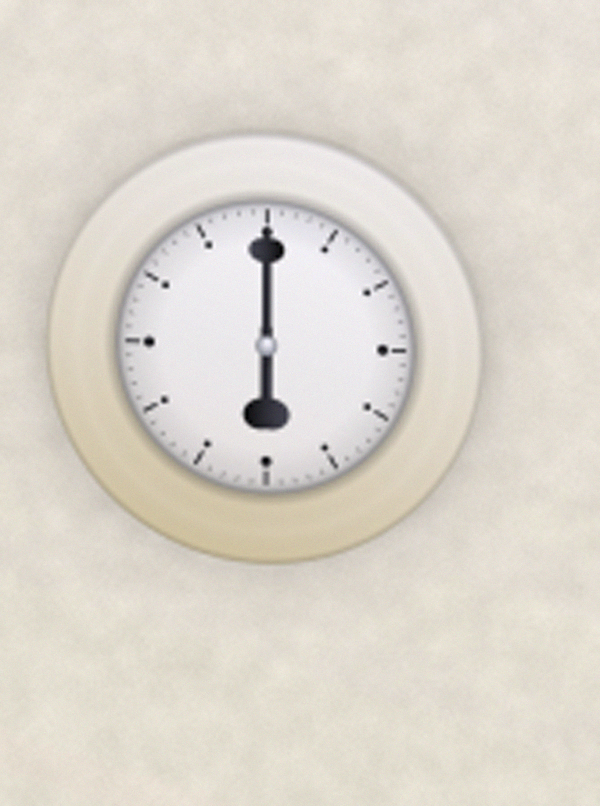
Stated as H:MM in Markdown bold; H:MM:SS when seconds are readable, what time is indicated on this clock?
**6:00**
